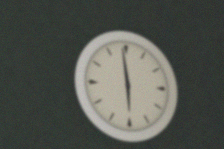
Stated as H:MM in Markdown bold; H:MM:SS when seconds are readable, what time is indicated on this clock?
**5:59**
